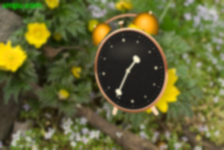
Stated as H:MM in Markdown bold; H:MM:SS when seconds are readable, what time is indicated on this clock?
**1:36**
